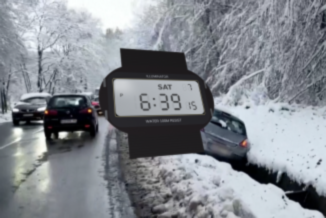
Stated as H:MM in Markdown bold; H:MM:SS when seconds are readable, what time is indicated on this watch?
**6:39**
